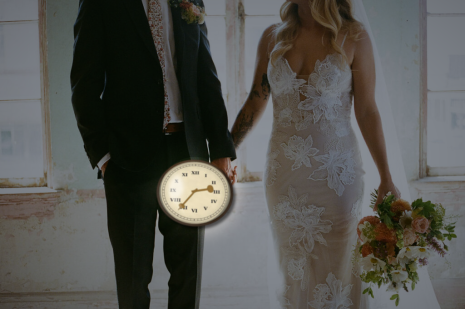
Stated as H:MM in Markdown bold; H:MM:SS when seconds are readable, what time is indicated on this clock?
**2:36**
